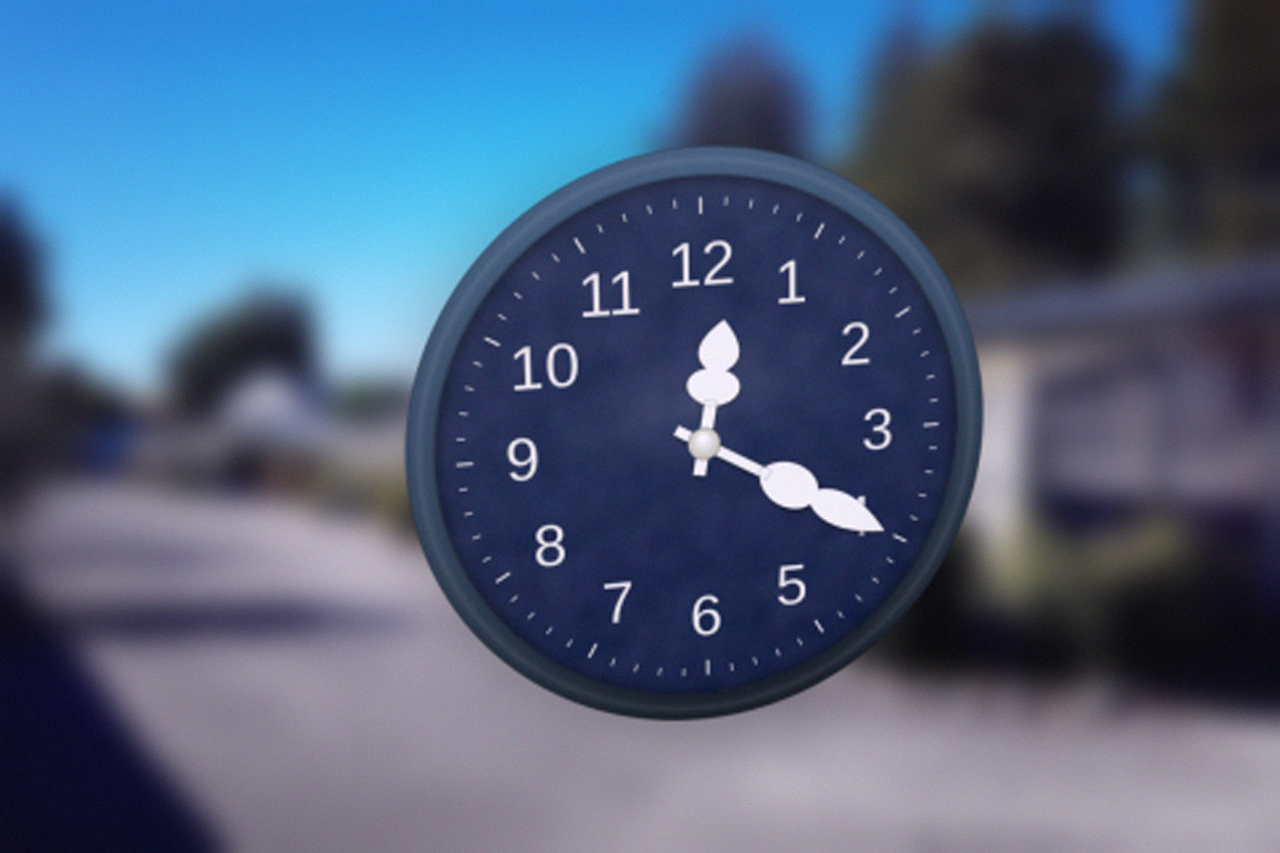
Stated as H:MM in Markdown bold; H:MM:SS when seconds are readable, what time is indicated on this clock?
**12:20**
